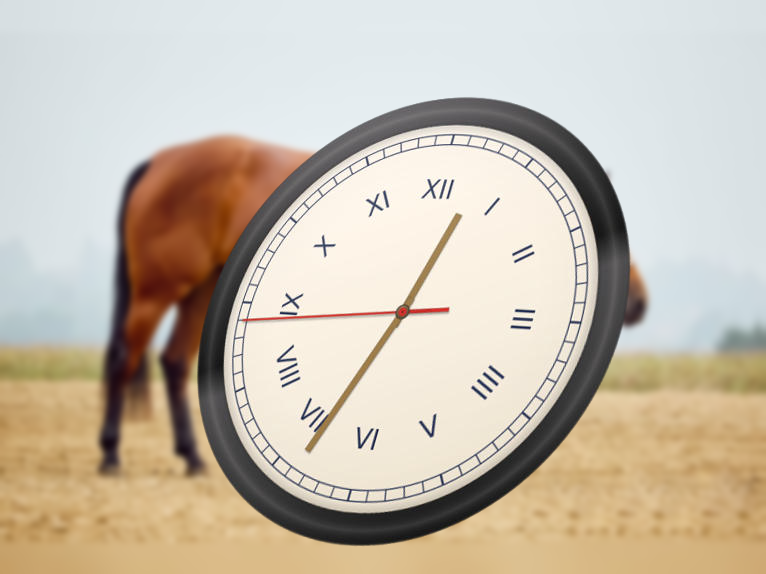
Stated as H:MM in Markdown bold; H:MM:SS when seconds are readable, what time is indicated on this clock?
**12:33:44**
